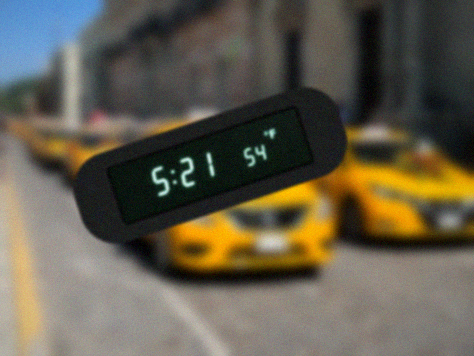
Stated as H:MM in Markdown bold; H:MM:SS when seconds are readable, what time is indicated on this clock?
**5:21**
